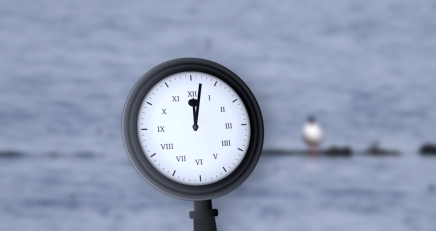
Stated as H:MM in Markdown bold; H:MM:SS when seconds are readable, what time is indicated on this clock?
**12:02**
